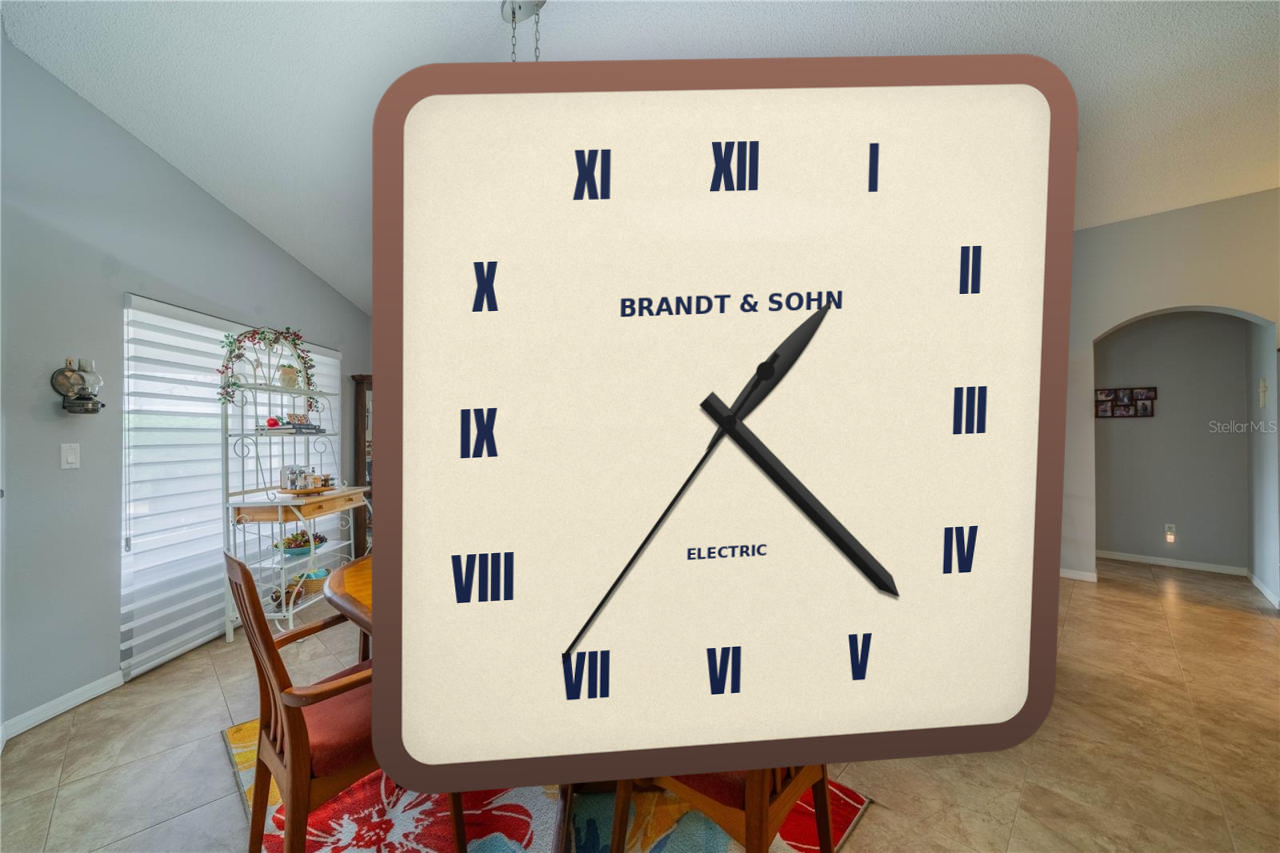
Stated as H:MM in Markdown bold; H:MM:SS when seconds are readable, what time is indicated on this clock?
**1:22:36**
